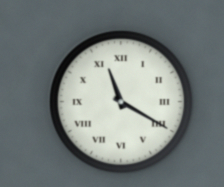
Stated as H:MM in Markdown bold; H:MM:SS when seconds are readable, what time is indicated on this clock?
**11:20**
